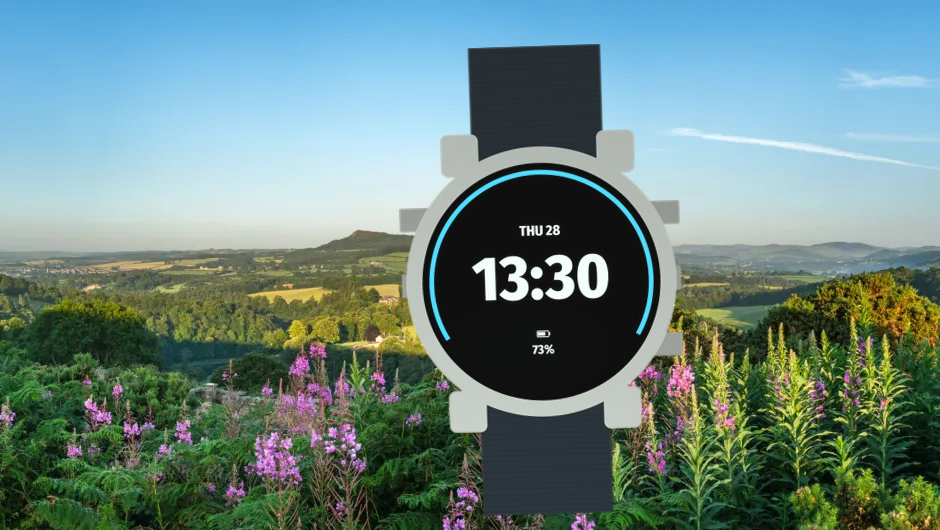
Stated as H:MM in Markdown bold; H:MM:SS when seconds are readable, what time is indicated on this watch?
**13:30**
